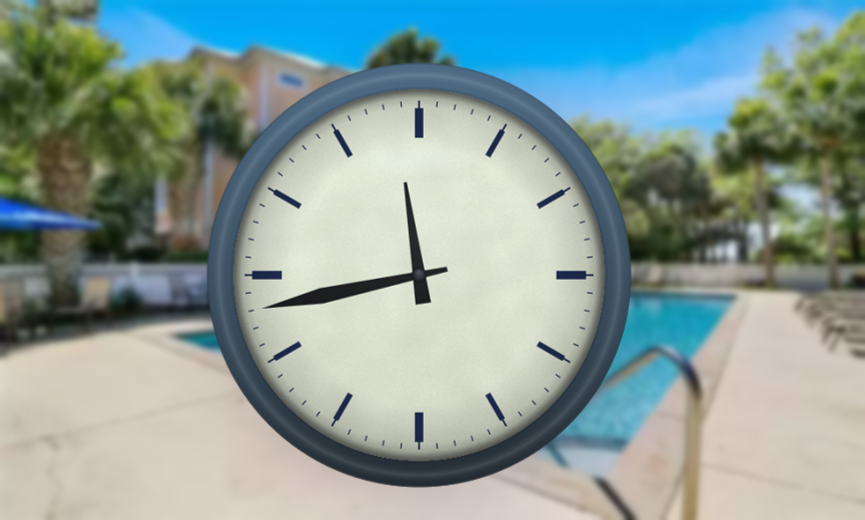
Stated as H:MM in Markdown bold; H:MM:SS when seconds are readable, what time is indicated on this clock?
**11:43**
